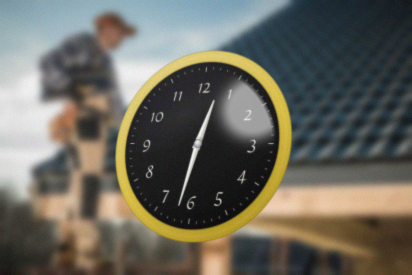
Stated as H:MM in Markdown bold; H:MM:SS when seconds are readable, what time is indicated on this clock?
**12:32**
